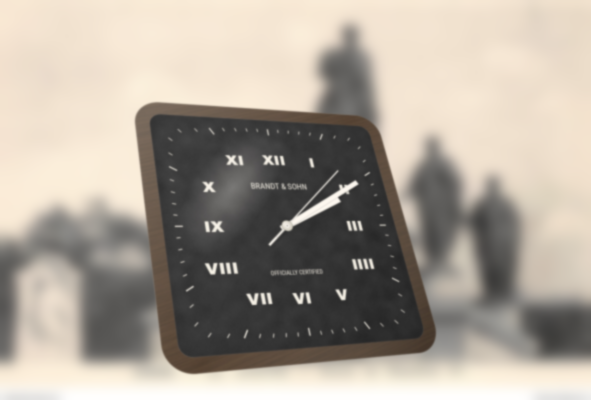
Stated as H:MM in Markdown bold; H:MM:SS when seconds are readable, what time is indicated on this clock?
**2:10:08**
